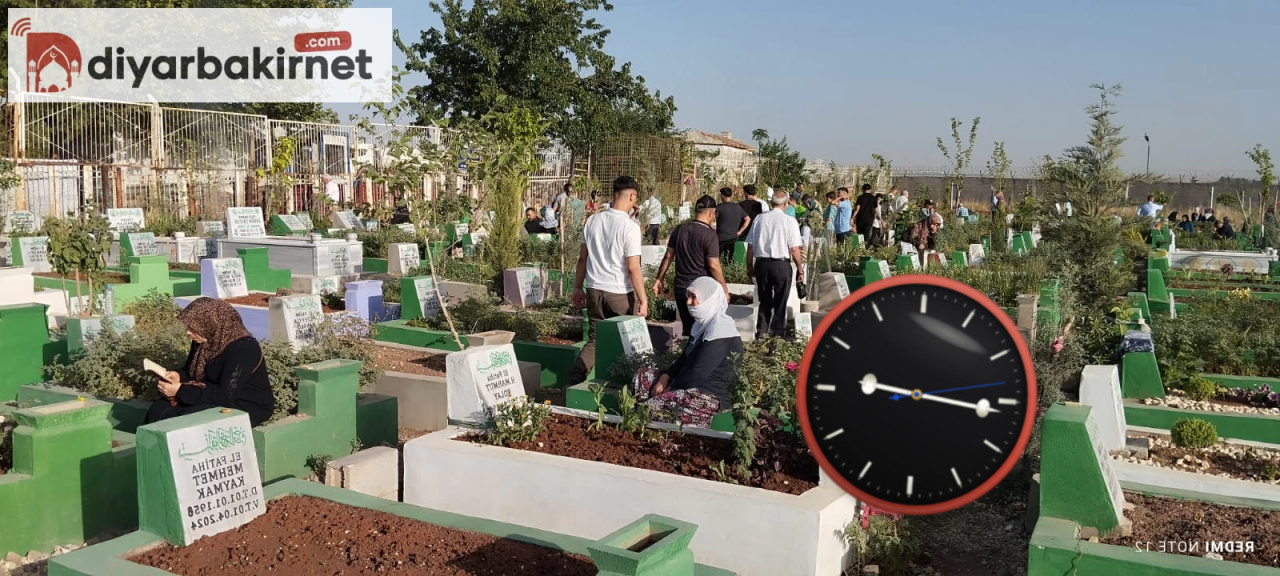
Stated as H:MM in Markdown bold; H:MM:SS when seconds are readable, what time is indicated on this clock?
**9:16:13**
